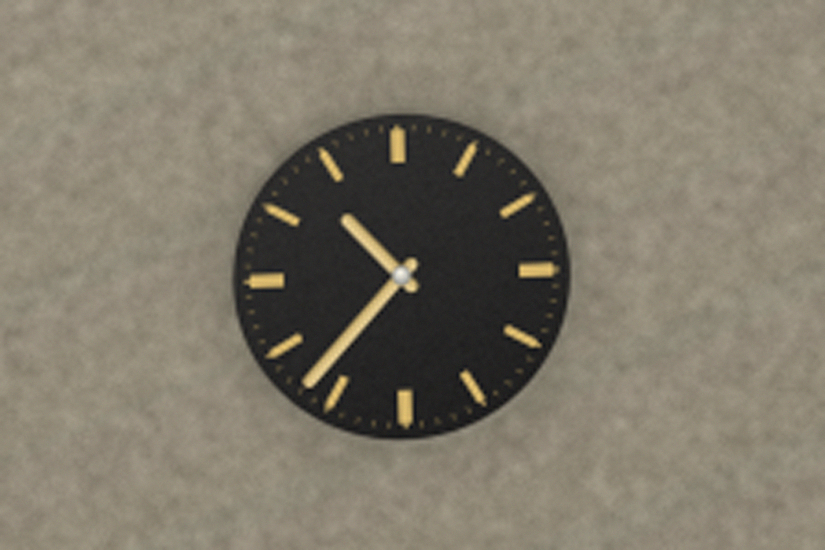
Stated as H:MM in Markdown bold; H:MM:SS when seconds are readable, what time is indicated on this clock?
**10:37**
